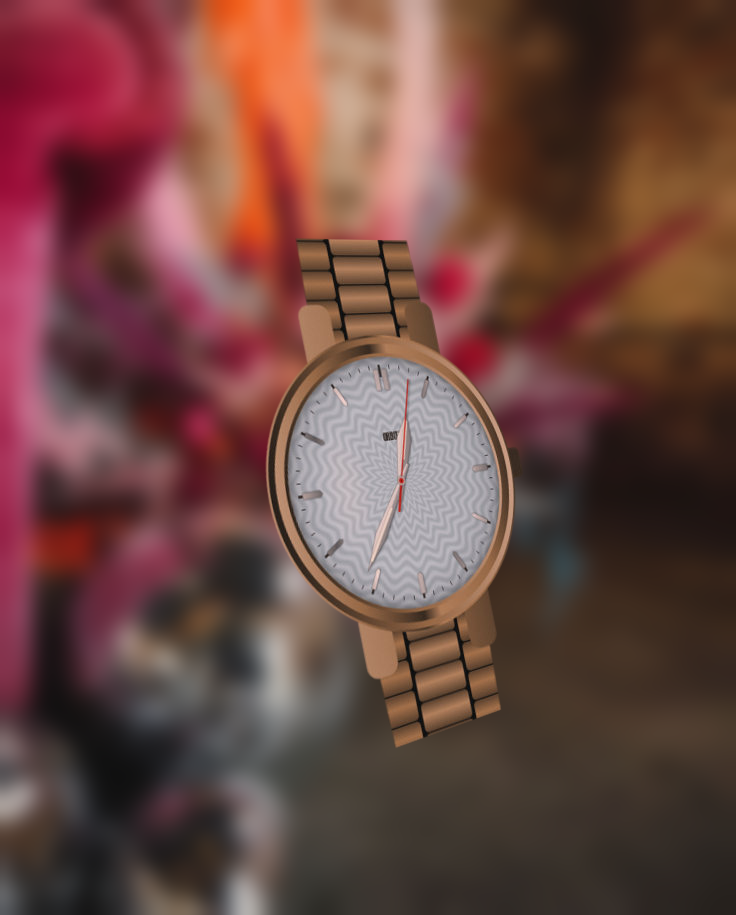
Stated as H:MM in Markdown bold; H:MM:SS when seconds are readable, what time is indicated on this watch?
**12:36:03**
